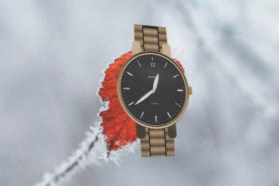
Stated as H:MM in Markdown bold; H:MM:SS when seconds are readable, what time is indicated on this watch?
**12:39**
